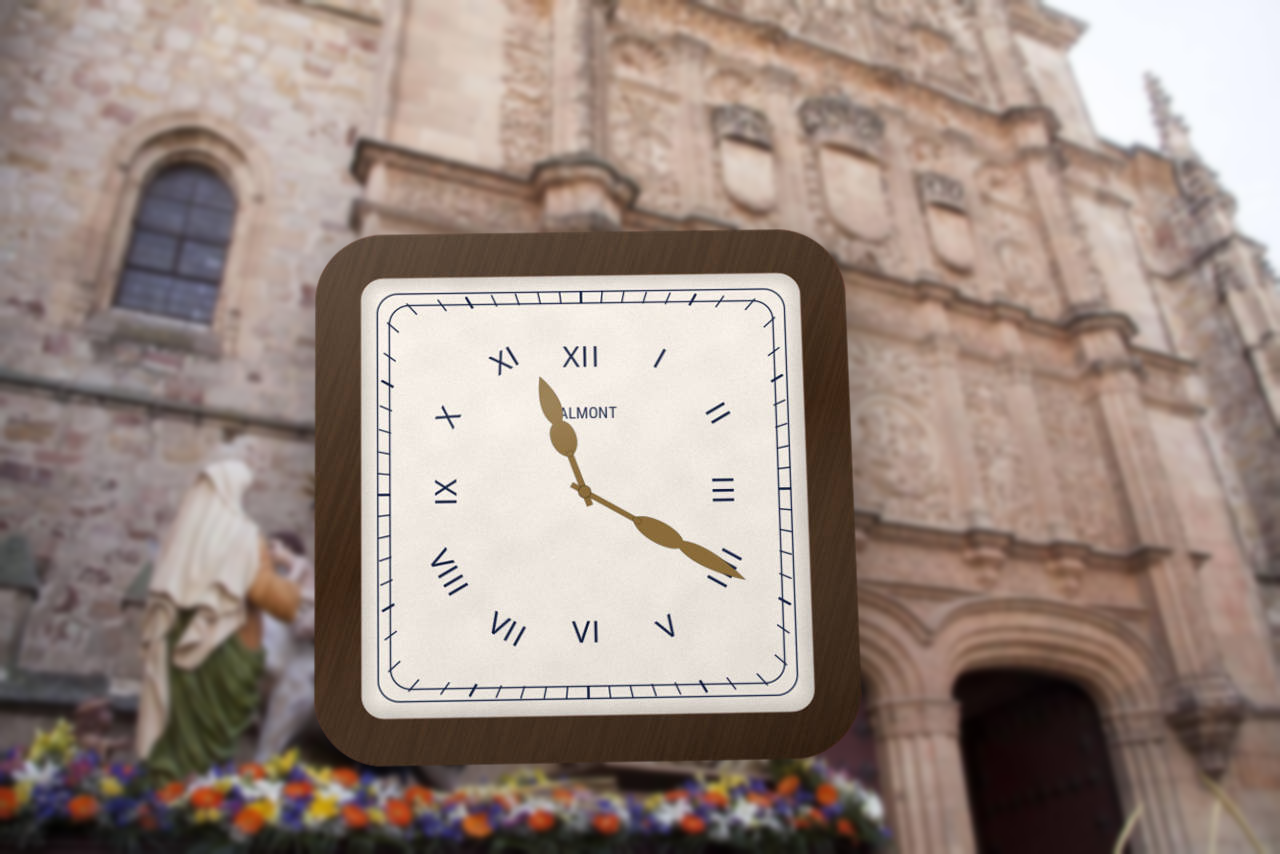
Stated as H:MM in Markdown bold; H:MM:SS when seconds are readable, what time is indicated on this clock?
**11:20**
